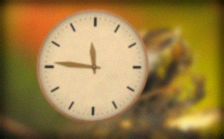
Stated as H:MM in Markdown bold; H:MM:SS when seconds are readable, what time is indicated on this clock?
**11:46**
